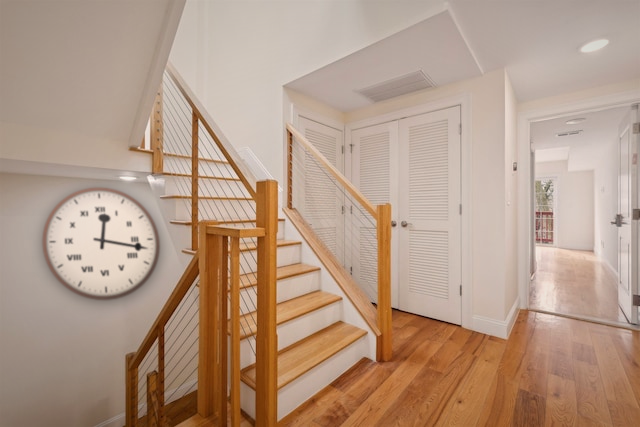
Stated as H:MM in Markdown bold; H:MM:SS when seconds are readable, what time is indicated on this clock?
**12:17**
